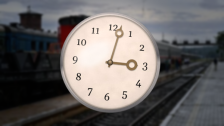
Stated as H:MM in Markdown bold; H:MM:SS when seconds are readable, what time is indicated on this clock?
**3:02**
